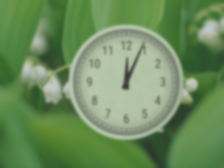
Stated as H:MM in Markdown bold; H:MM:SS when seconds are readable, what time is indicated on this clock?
**12:04**
